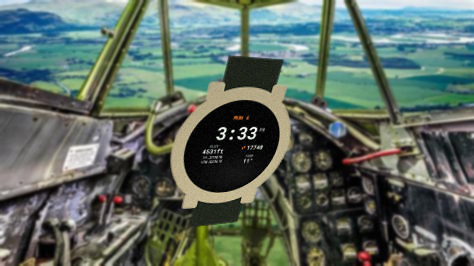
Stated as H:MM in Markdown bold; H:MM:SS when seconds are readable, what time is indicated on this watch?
**3:33**
